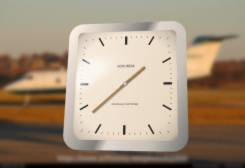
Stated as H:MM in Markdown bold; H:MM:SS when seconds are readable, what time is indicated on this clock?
**1:38**
